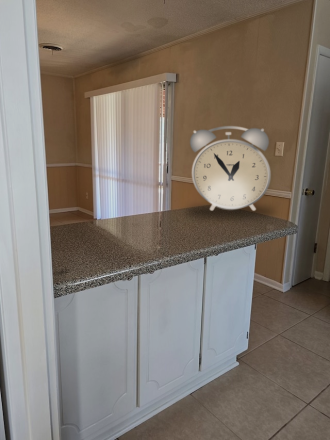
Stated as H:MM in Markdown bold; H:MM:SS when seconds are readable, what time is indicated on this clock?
**12:55**
